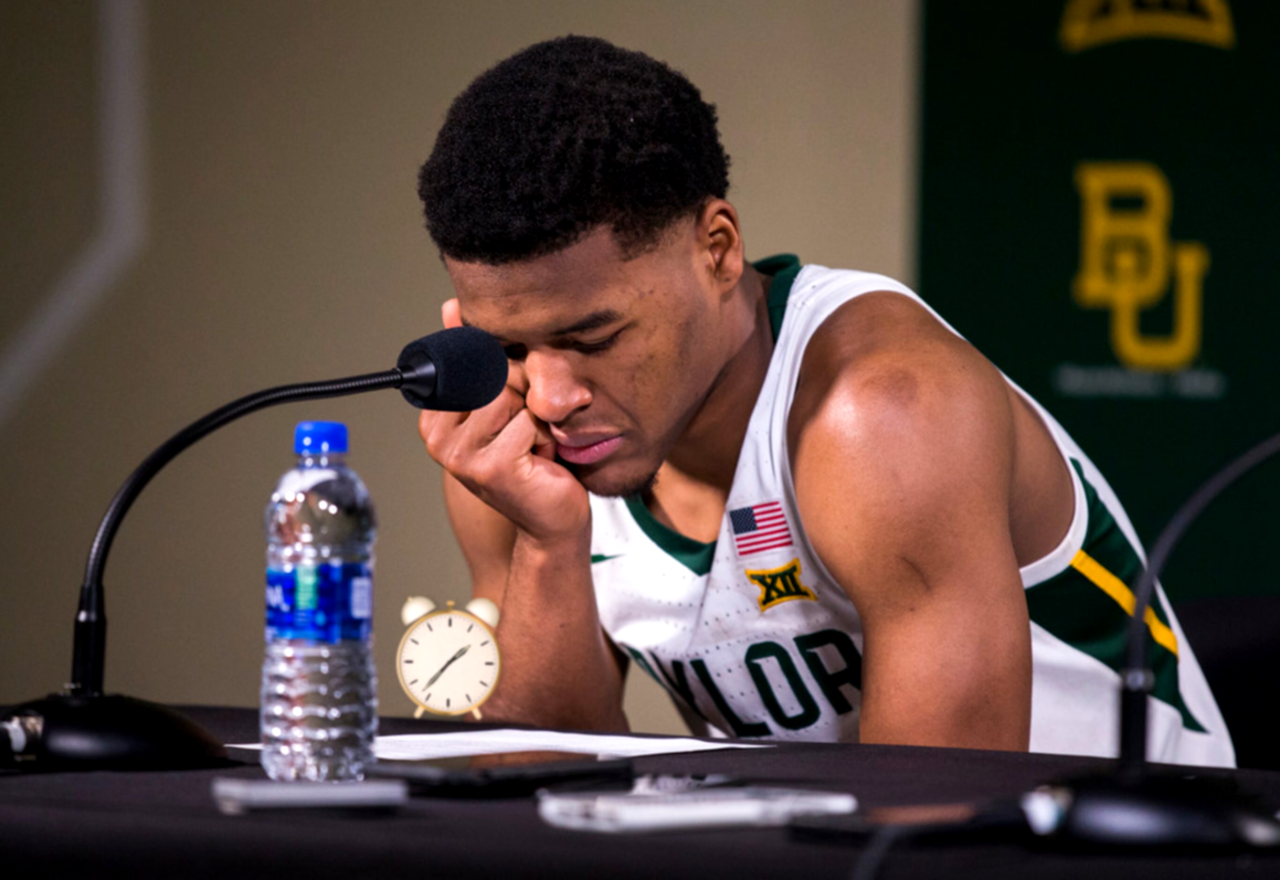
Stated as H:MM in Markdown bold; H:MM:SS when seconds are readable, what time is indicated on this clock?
**1:37**
